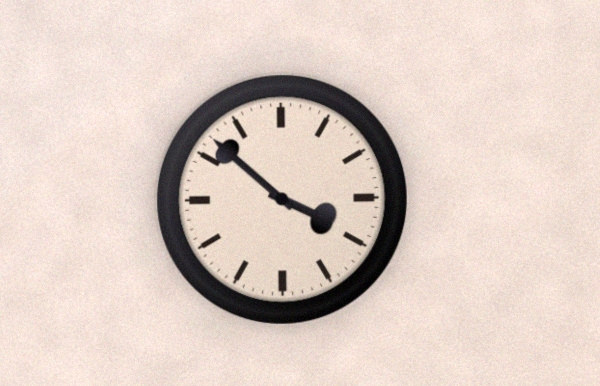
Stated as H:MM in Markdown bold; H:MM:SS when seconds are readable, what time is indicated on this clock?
**3:52**
